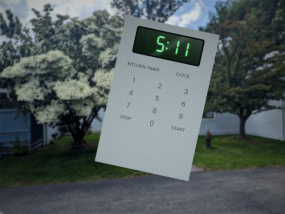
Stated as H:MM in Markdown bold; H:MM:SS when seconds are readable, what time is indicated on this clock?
**5:11**
